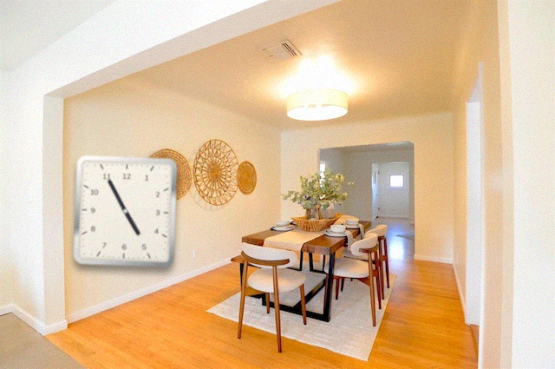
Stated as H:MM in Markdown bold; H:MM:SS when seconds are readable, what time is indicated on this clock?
**4:55**
